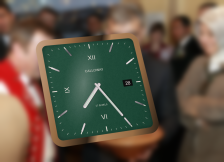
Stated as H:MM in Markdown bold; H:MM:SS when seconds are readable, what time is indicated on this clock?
**7:25**
